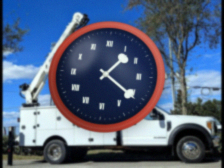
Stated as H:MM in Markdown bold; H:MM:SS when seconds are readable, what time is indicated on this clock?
**1:21**
